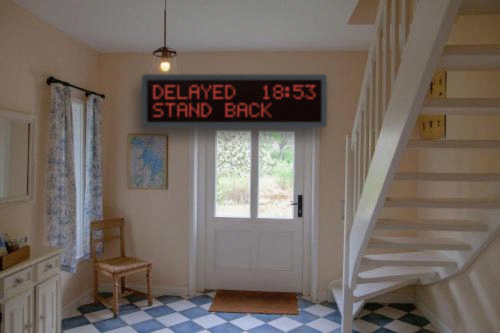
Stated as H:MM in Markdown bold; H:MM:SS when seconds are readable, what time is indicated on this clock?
**18:53**
